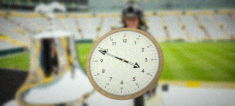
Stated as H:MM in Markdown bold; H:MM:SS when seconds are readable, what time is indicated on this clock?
**3:49**
